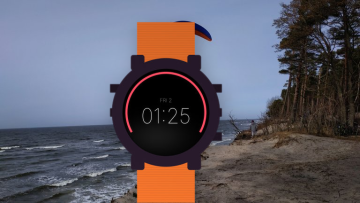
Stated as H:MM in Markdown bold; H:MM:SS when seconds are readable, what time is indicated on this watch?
**1:25**
